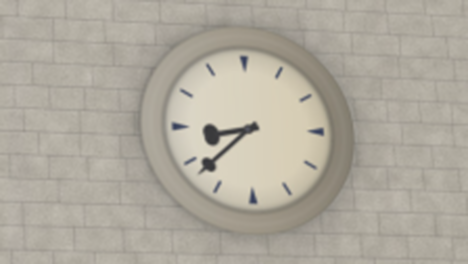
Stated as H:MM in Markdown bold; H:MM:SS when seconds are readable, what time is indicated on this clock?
**8:38**
